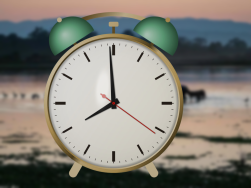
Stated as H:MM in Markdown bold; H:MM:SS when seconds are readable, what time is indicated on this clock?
**7:59:21**
